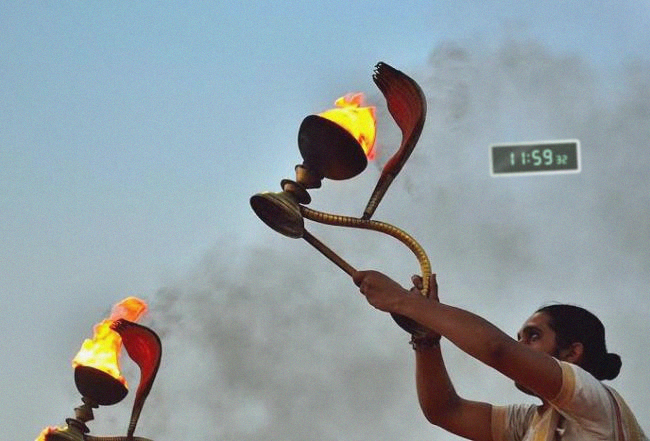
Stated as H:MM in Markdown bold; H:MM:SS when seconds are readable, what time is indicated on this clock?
**11:59**
